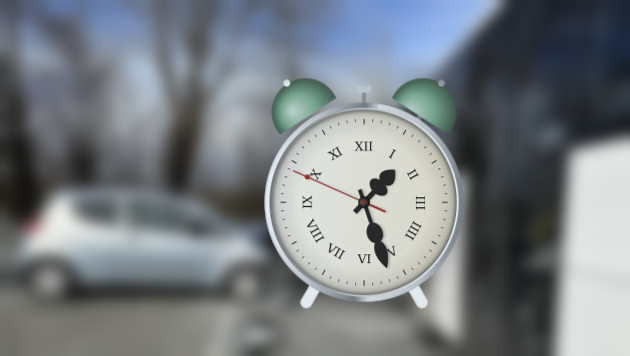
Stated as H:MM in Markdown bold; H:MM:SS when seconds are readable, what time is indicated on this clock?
**1:26:49**
